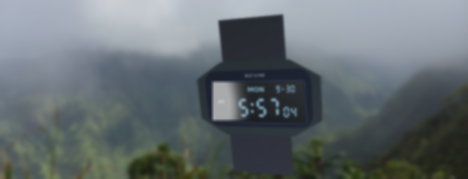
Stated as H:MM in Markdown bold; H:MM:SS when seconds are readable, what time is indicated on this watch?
**5:57**
